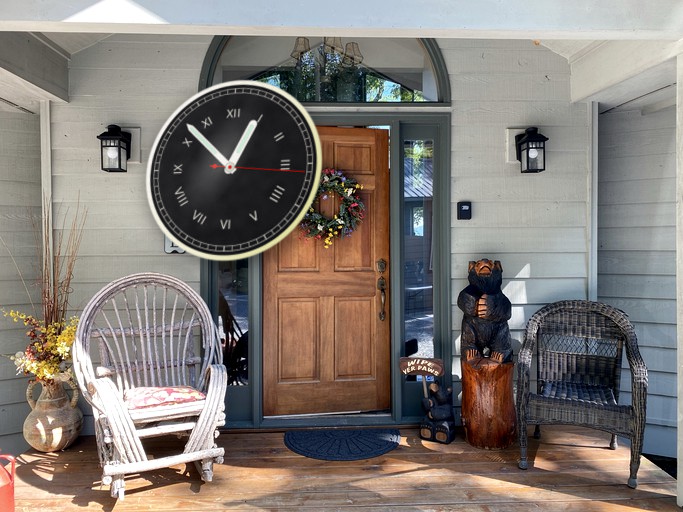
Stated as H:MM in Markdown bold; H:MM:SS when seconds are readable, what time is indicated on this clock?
**12:52:16**
